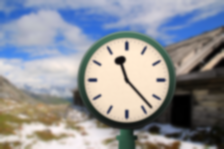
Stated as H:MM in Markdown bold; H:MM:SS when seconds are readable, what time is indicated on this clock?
**11:23**
